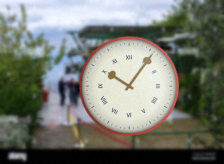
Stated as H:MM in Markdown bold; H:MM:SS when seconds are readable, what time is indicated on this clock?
**10:06**
